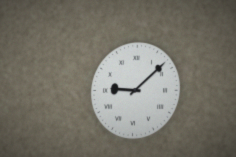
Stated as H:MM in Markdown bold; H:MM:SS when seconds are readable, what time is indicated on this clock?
**9:08**
